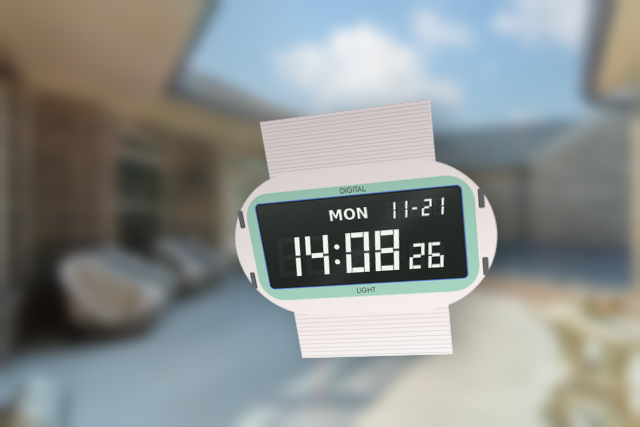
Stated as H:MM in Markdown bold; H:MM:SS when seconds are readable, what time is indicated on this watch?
**14:08:26**
